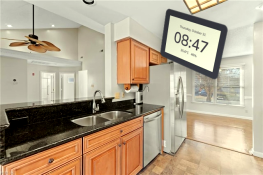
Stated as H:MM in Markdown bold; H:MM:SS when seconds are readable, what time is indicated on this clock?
**8:47**
